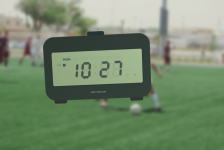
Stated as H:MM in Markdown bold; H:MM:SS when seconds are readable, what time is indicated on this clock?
**10:27**
